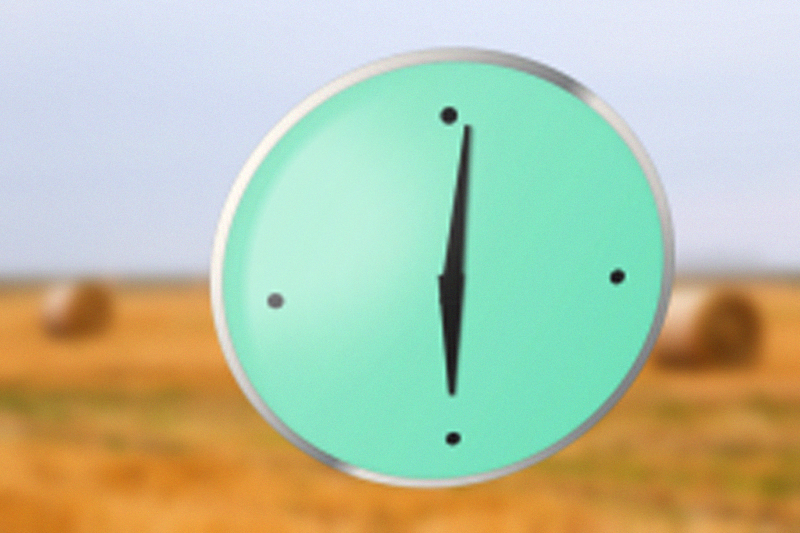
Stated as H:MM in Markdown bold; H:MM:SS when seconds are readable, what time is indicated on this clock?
**6:01**
